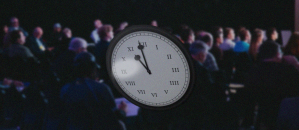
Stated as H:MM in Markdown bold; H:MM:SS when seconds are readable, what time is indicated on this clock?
**10:59**
